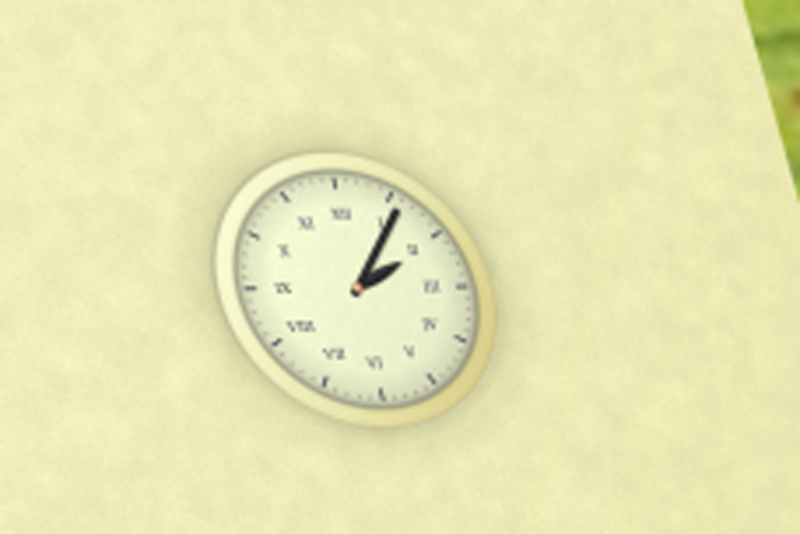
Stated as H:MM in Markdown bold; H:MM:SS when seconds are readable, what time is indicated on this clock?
**2:06**
